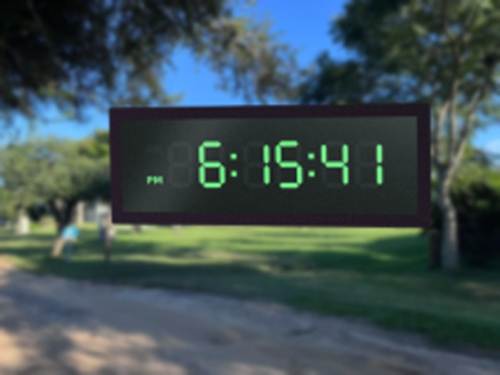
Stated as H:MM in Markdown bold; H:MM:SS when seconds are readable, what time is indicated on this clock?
**6:15:41**
